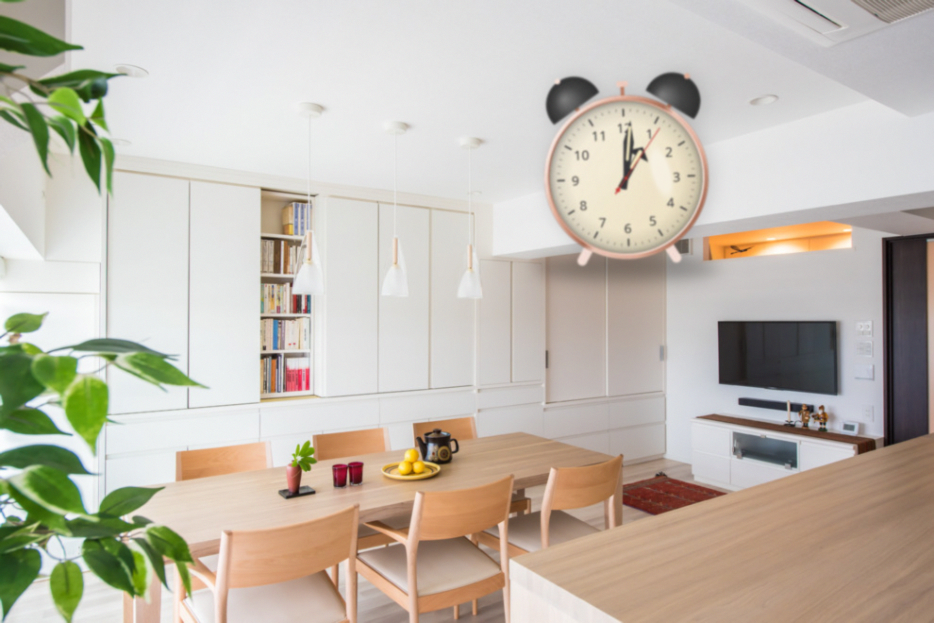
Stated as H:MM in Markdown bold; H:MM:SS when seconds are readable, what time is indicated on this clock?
**1:01:06**
